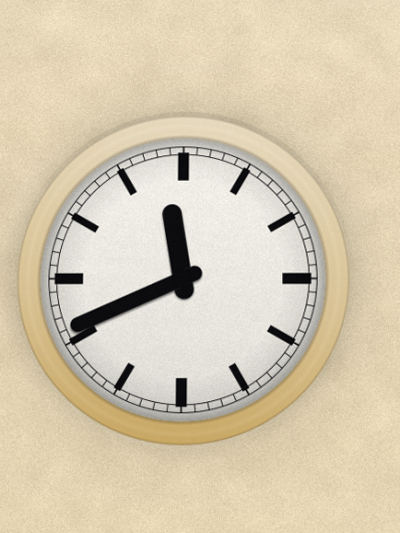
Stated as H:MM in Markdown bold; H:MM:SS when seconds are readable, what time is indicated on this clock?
**11:41**
